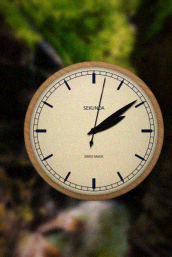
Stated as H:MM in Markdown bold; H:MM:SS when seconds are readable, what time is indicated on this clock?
**2:09:02**
